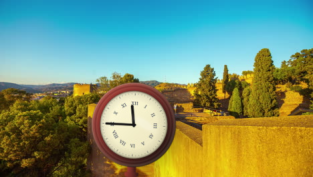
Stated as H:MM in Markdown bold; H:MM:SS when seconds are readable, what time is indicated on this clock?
**11:45**
